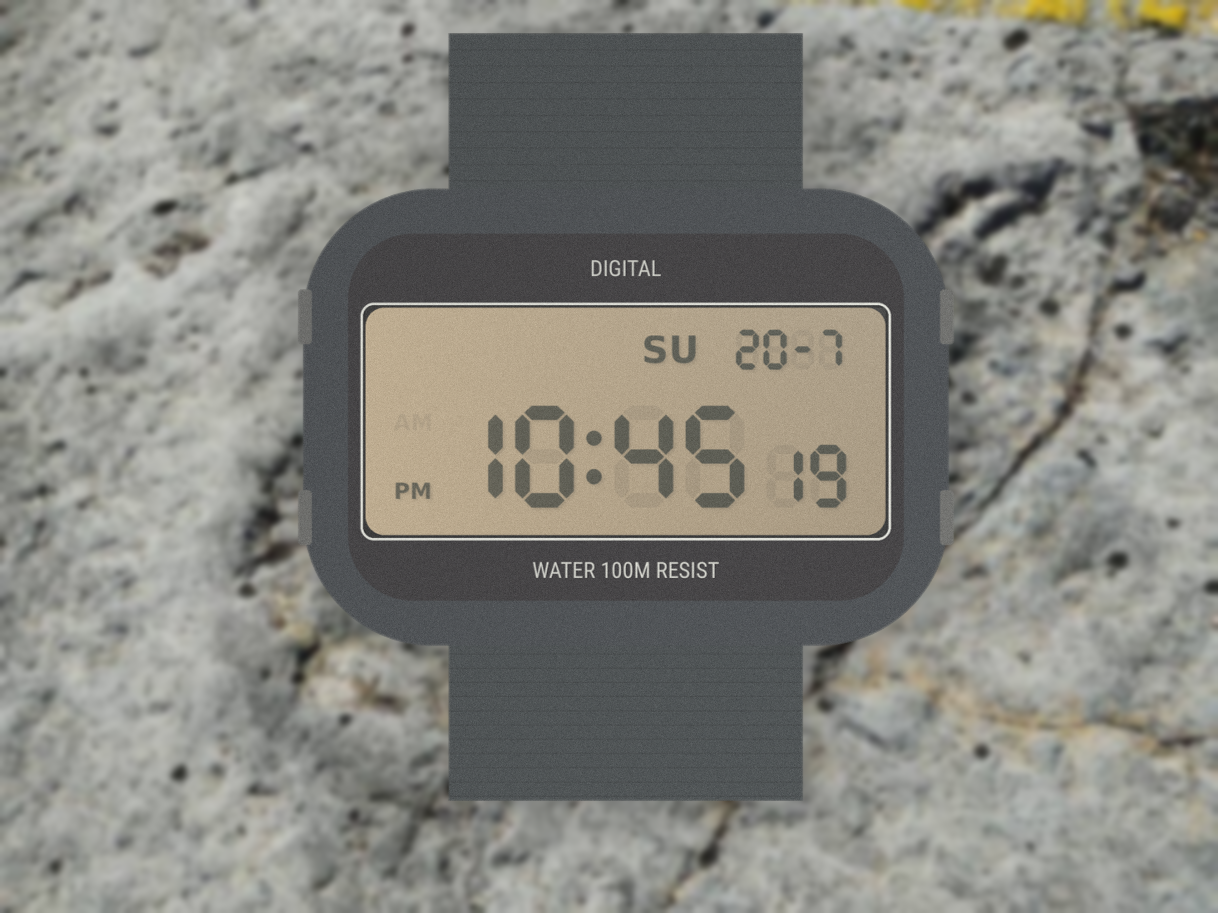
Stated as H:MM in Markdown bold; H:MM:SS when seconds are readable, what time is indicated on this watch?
**10:45:19**
